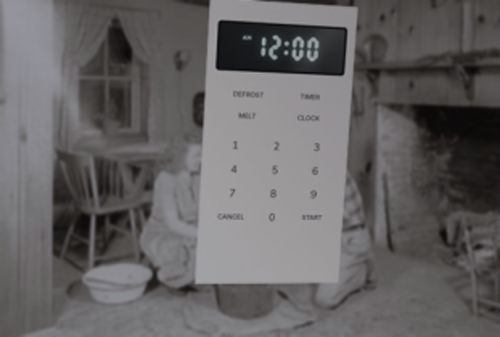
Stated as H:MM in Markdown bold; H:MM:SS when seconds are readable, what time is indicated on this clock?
**12:00**
